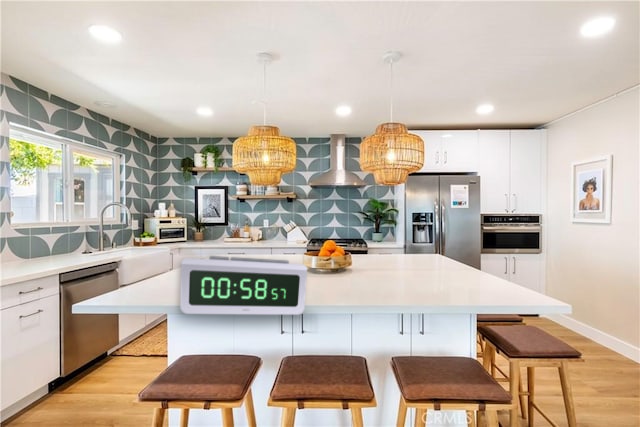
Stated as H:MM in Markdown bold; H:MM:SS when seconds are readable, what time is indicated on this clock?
**0:58:57**
